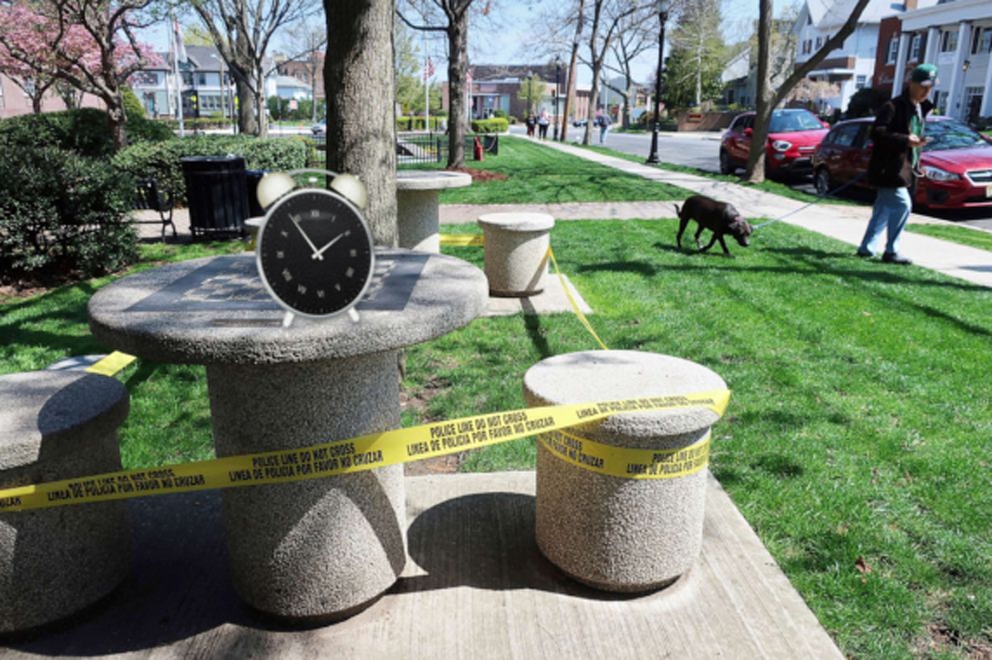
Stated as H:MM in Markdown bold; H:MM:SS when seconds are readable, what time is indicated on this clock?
**1:54**
